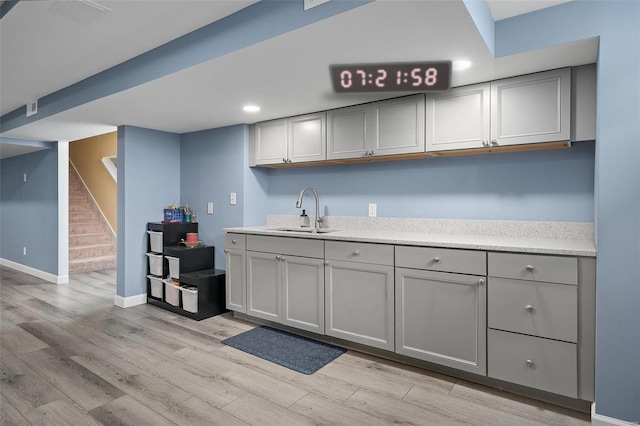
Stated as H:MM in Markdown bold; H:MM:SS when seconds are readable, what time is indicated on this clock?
**7:21:58**
